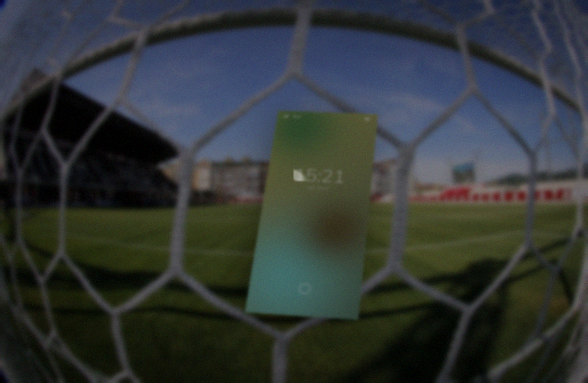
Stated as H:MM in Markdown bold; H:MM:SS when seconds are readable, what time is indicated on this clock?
**15:21**
